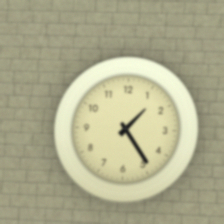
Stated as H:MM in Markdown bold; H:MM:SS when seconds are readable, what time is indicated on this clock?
**1:24**
